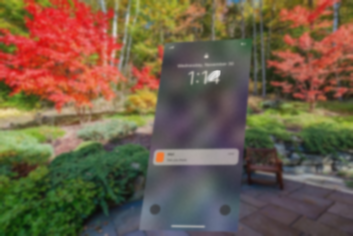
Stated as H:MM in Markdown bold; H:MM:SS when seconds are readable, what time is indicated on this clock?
**1:14**
